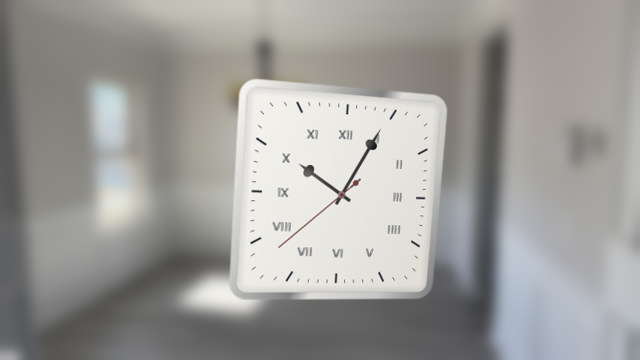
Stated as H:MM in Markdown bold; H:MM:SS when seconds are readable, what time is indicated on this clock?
**10:04:38**
